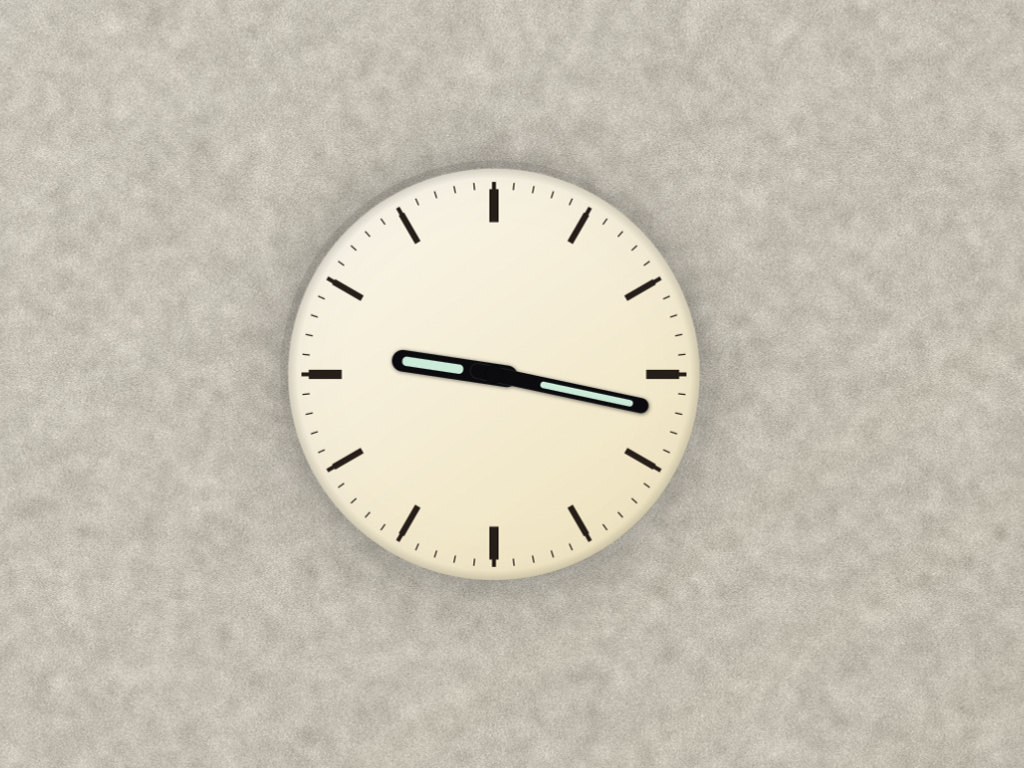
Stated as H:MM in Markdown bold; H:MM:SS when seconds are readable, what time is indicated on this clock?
**9:17**
